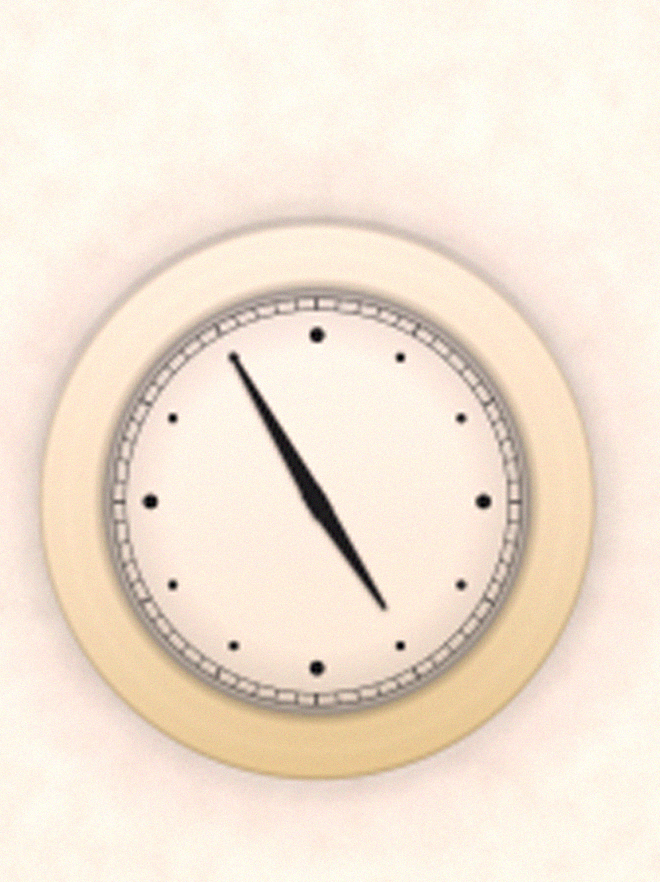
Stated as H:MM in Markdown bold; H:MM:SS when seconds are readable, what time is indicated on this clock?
**4:55**
